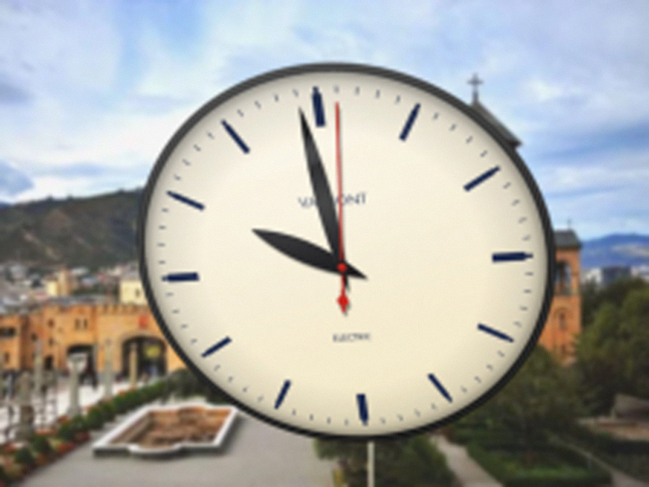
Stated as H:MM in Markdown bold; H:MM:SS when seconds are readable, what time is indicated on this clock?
**9:59:01**
